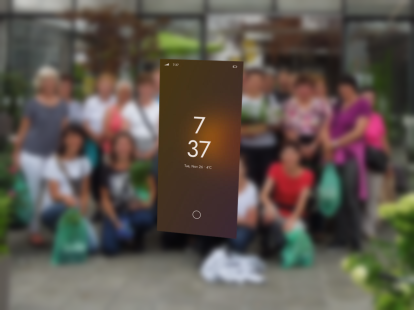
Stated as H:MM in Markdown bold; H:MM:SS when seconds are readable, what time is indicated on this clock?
**7:37**
